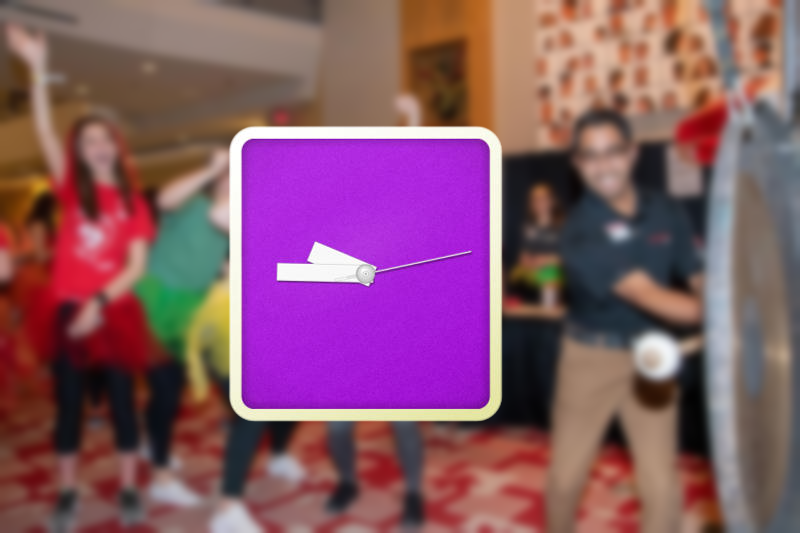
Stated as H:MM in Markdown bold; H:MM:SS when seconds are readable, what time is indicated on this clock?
**9:45:13**
